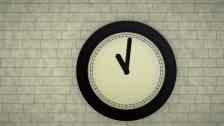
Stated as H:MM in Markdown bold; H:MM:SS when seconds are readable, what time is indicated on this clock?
**11:01**
